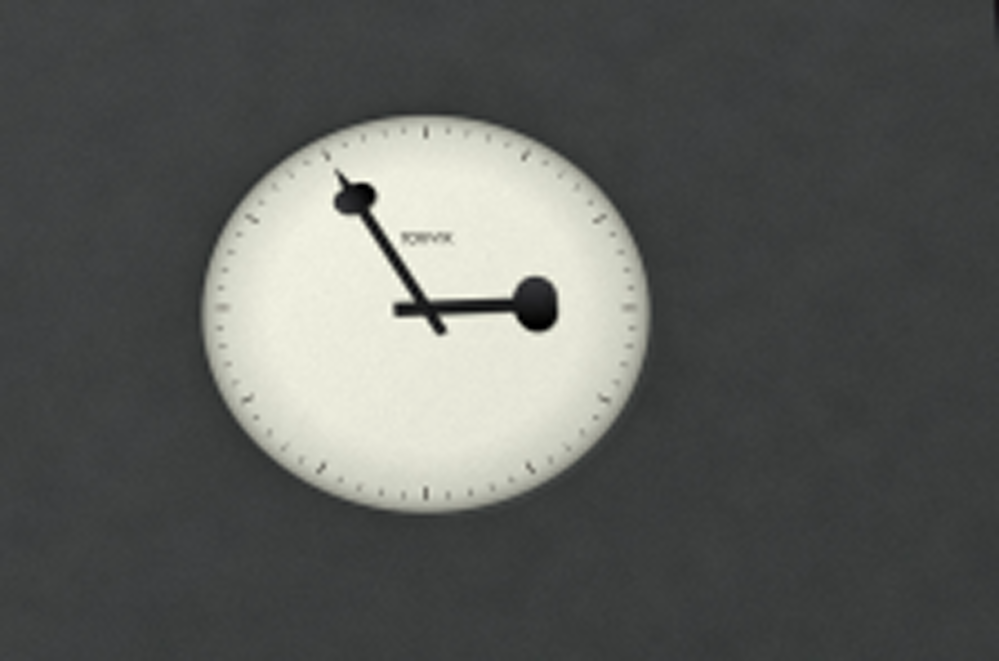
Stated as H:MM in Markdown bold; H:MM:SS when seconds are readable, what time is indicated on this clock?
**2:55**
